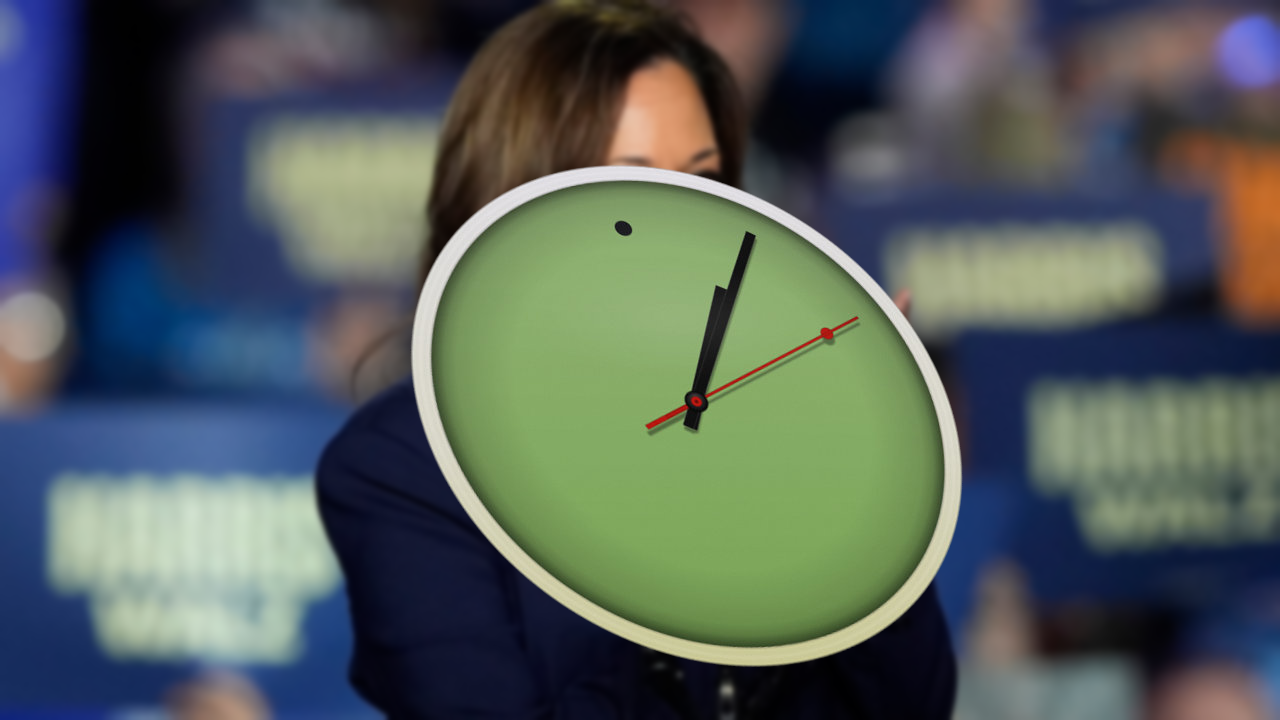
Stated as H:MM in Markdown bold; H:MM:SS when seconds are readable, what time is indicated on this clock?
**1:06:12**
